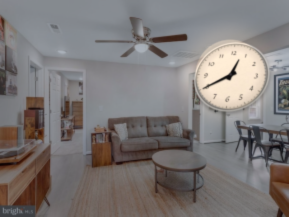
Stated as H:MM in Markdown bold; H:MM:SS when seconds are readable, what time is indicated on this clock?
**12:40**
